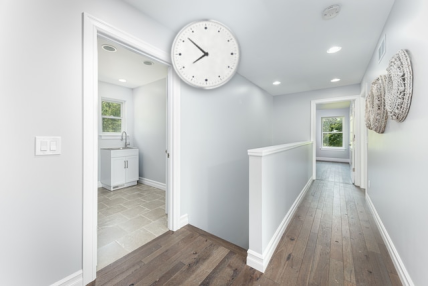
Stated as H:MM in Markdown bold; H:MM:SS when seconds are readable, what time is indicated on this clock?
**7:52**
